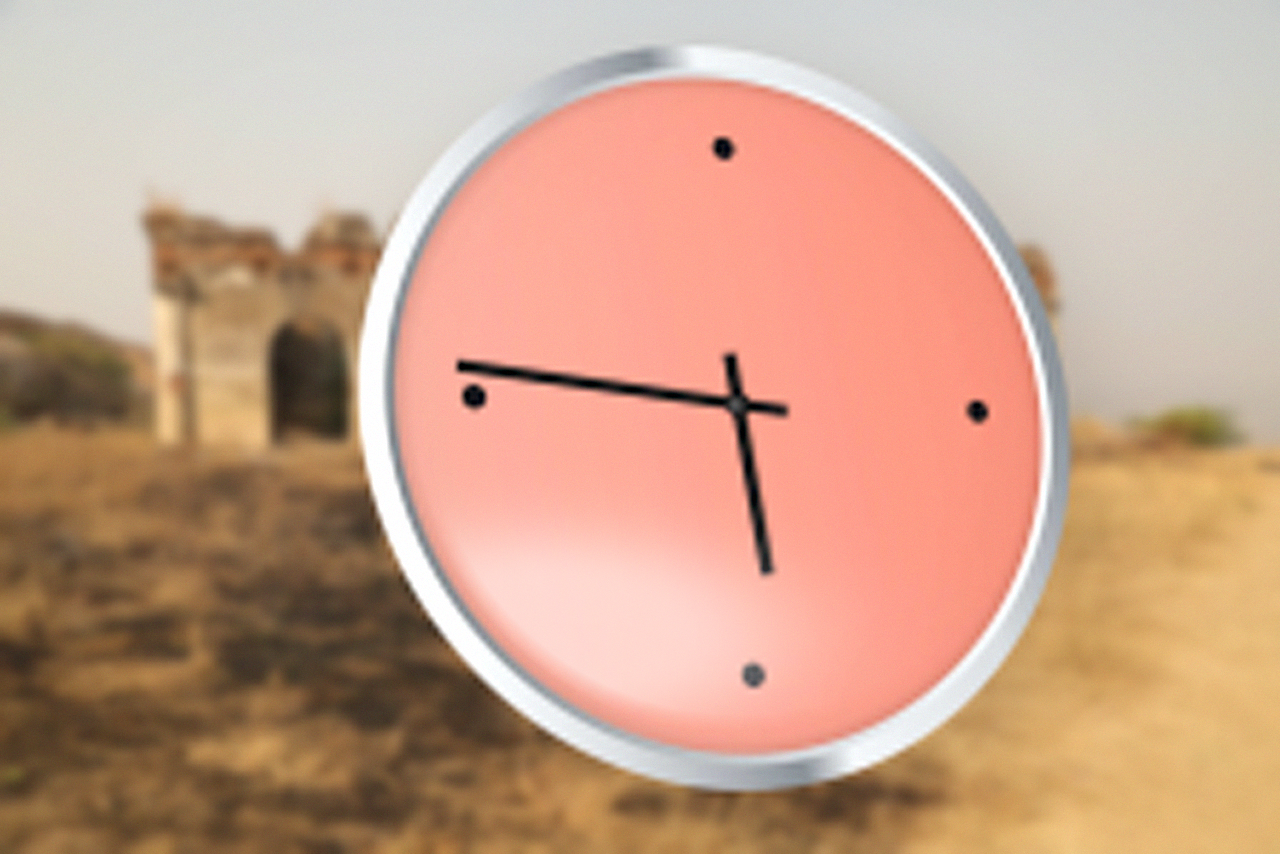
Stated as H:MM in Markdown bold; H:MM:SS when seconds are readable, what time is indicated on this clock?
**5:46**
